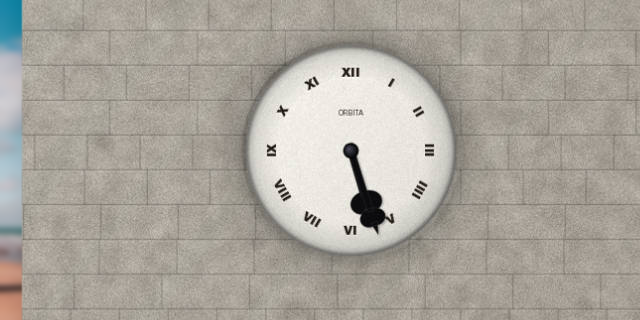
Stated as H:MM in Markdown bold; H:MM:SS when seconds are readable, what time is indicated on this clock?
**5:27**
